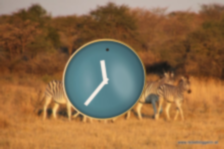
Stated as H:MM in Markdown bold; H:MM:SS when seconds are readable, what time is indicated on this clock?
**11:36**
